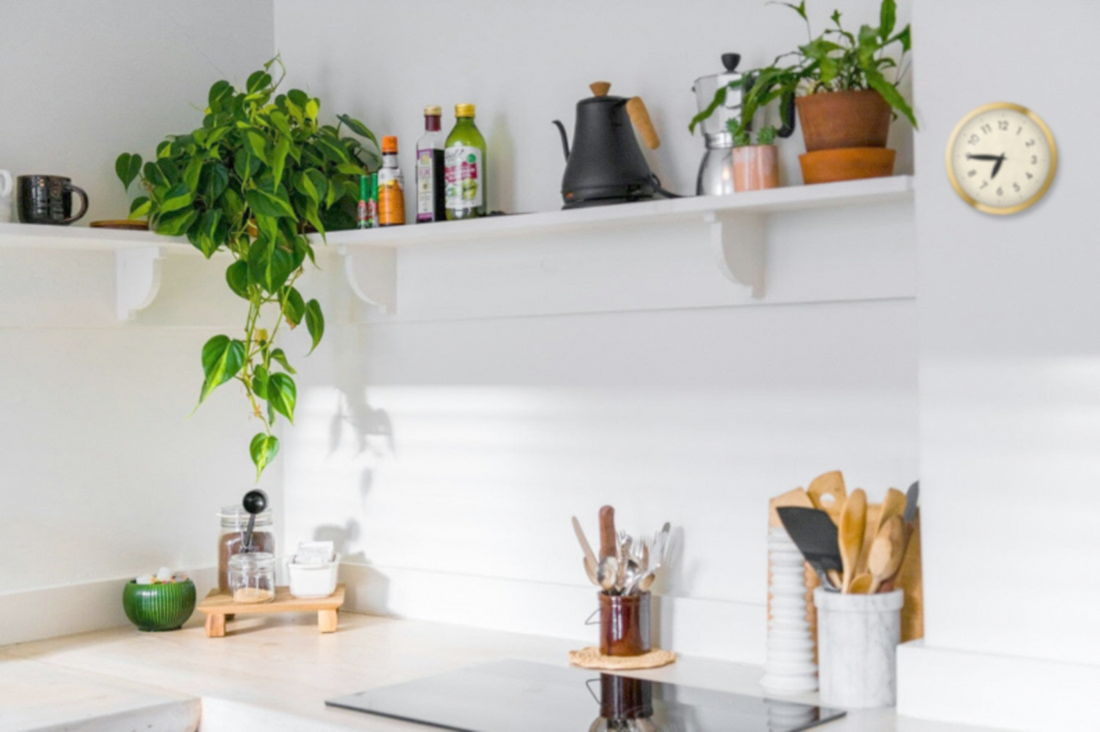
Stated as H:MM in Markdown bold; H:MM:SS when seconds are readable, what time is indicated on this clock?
**6:45**
